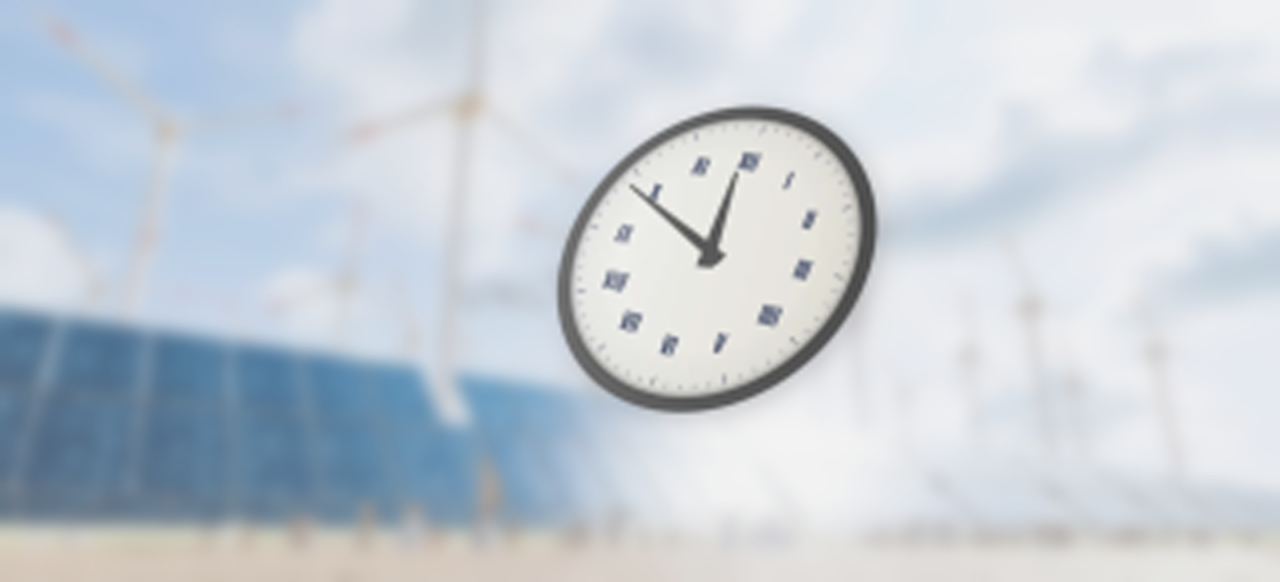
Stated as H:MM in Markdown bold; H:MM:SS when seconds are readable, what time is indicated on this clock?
**11:49**
